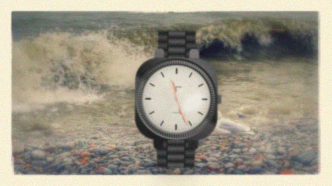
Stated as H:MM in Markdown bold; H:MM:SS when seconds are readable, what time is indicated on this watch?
**11:26**
